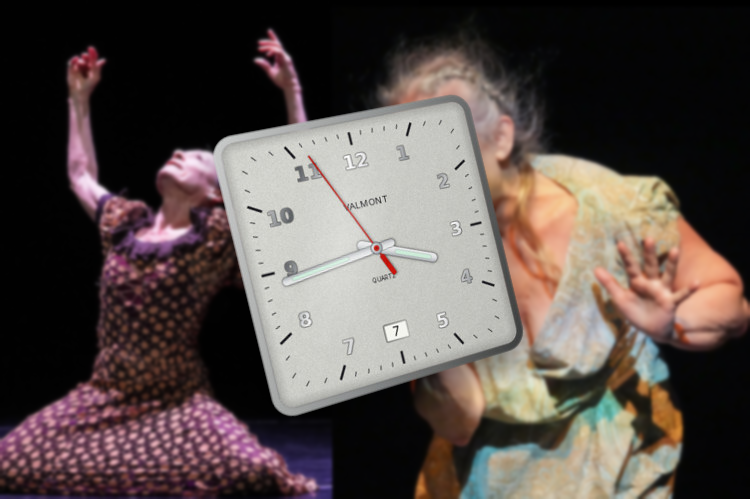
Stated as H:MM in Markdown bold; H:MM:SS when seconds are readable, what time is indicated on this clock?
**3:43:56**
